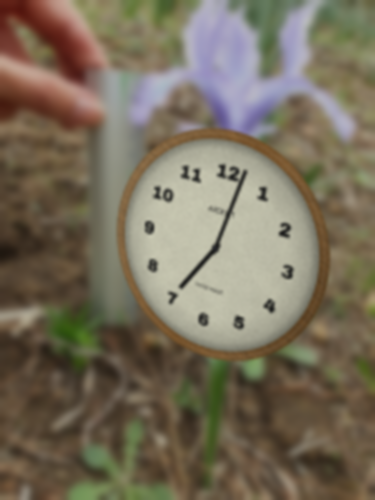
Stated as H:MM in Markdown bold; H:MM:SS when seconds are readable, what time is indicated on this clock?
**7:02**
